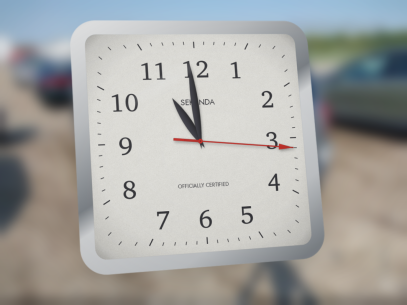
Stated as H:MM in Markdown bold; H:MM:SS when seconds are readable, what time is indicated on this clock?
**10:59:16**
